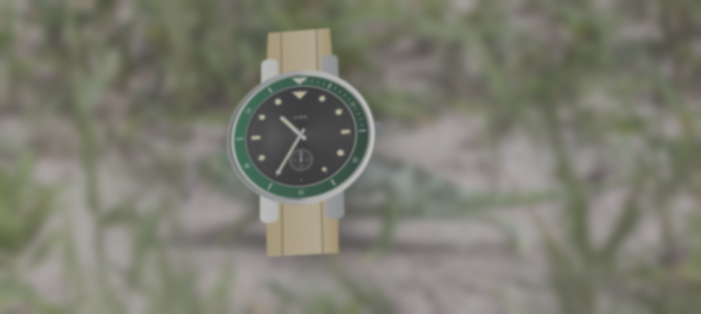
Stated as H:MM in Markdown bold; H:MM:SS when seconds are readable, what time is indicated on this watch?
**10:35**
